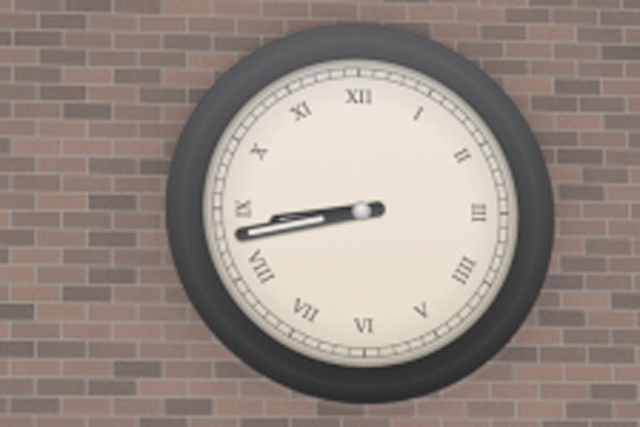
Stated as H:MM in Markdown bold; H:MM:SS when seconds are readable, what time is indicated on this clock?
**8:43**
